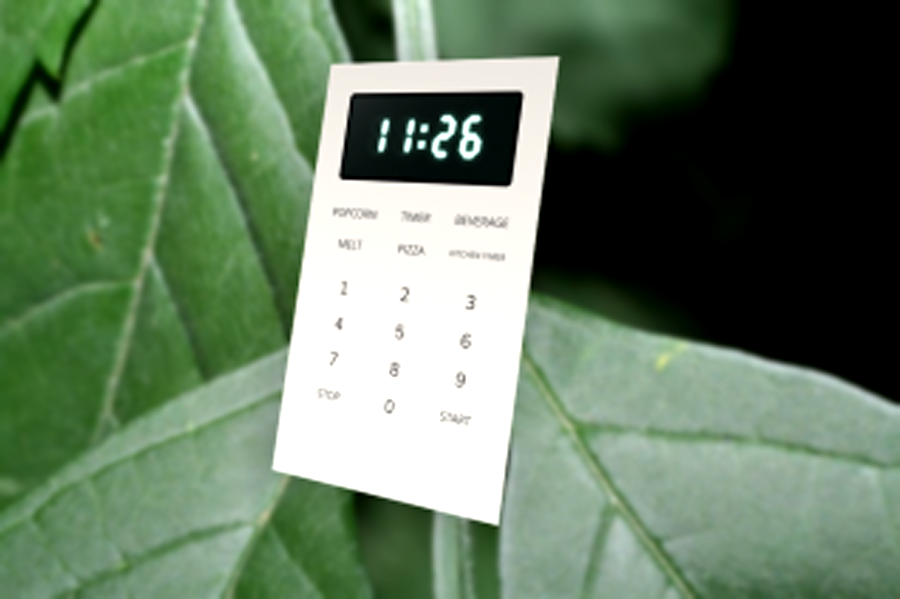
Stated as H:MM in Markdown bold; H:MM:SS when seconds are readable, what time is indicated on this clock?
**11:26**
